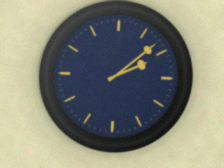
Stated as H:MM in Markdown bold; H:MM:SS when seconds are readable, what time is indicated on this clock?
**2:08**
